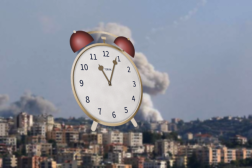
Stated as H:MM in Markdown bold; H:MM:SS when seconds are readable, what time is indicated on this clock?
**11:04**
